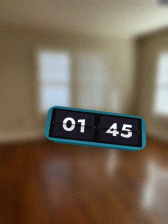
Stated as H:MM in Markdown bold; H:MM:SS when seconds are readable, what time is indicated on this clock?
**1:45**
